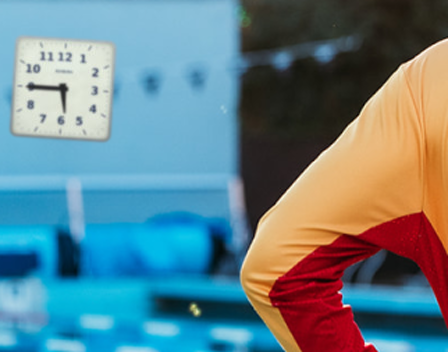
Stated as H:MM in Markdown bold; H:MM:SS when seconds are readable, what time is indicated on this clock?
**5:45**
